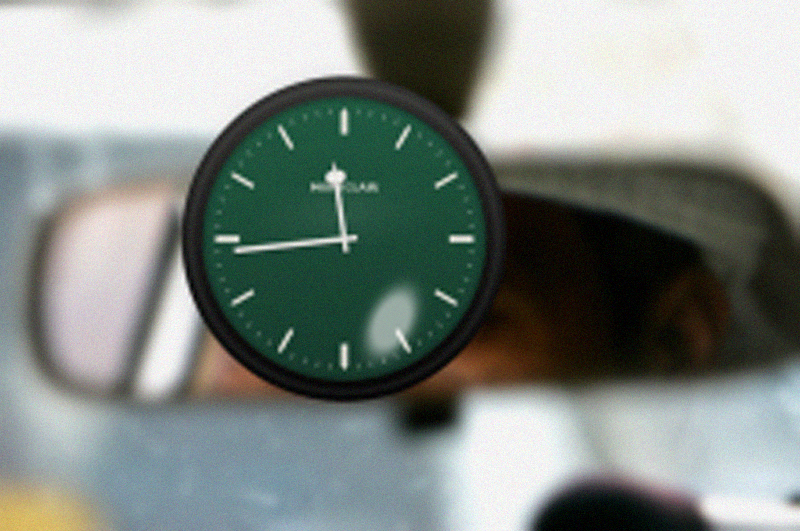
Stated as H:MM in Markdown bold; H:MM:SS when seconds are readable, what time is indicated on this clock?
**11:44**
